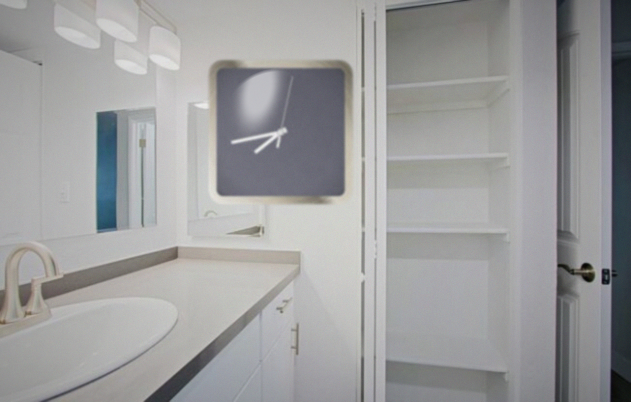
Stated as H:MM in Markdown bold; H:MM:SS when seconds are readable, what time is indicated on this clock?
**7:43:02**
